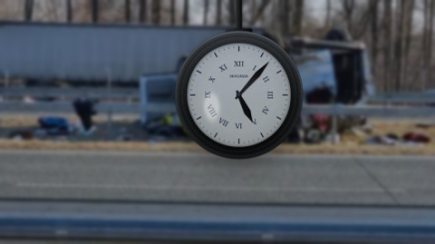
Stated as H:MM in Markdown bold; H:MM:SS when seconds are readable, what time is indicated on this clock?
**5:07**
